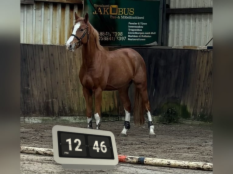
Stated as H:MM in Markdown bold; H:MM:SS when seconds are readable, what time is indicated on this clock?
**12:46**
